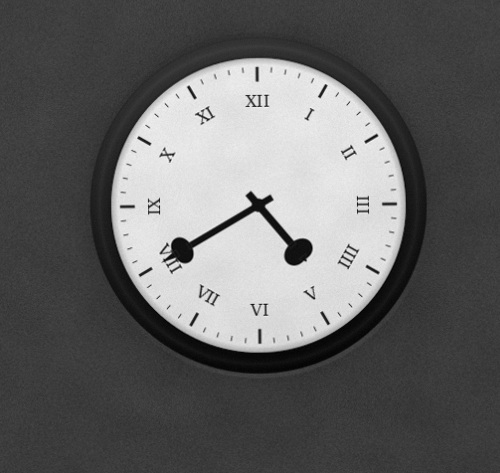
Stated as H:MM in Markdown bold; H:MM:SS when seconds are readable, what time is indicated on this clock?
**4:40**
